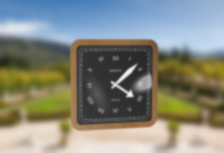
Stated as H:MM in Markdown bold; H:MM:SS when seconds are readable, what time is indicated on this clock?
**4:08**
